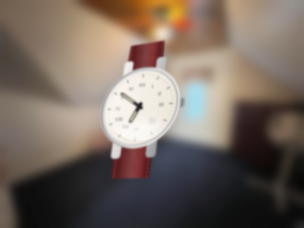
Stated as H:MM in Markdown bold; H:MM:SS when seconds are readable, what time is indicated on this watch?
**6:51**
